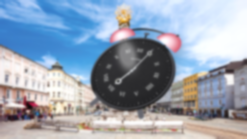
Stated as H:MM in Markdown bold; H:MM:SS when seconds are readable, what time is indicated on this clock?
**7:04**
